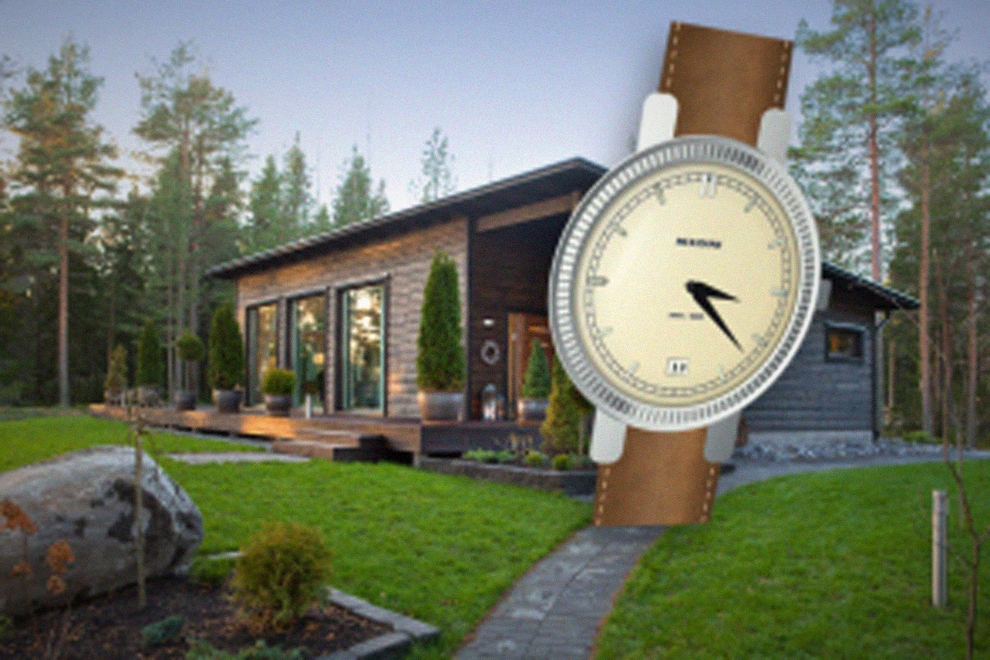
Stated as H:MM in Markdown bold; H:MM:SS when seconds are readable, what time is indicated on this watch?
**3:22**
